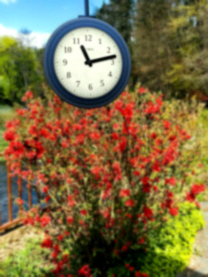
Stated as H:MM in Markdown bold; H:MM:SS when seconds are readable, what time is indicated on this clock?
**11:13**
